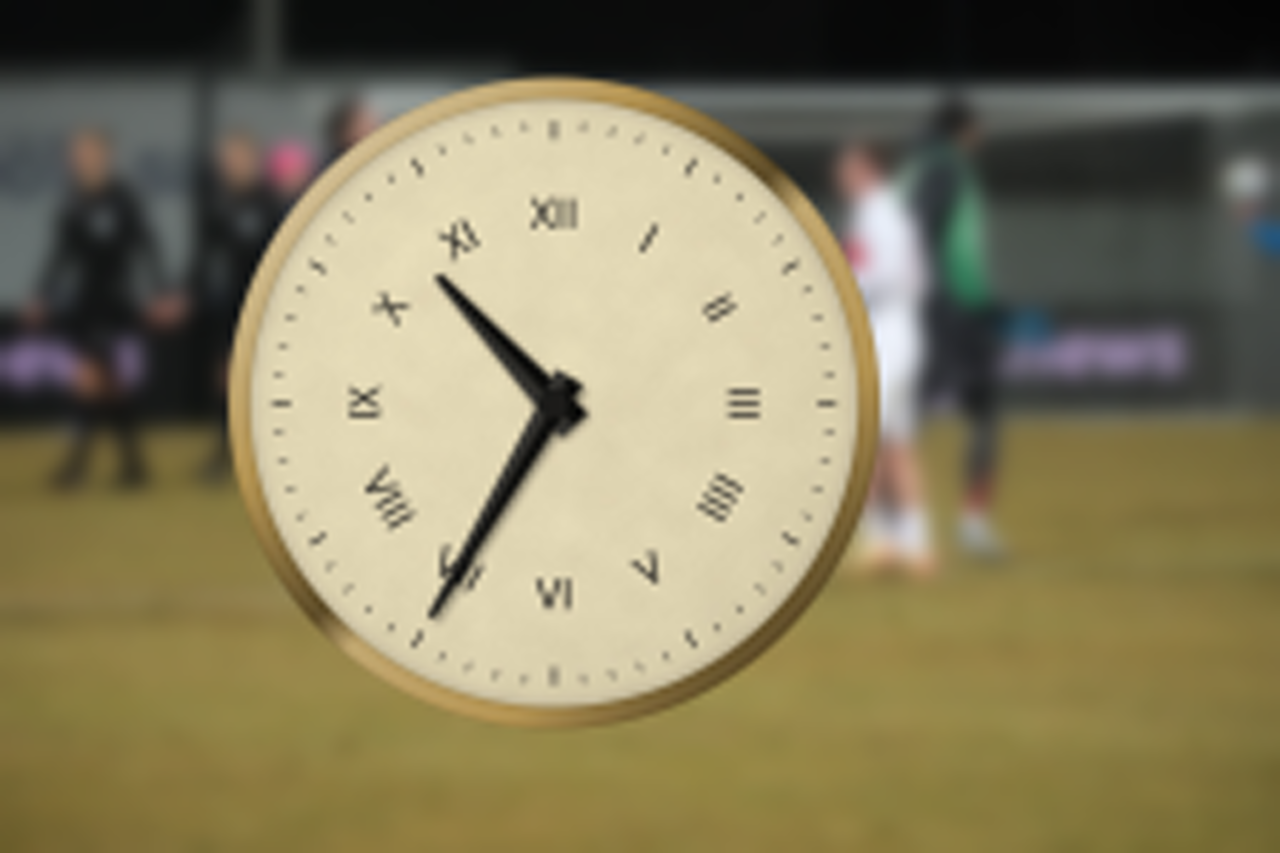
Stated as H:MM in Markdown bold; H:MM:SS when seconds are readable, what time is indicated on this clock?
**10:35**
